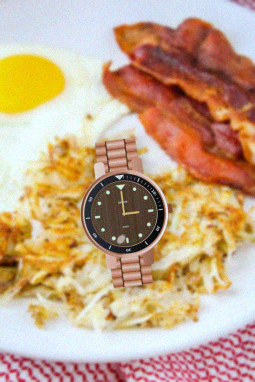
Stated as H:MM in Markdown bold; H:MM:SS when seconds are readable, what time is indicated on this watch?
**3:00**
